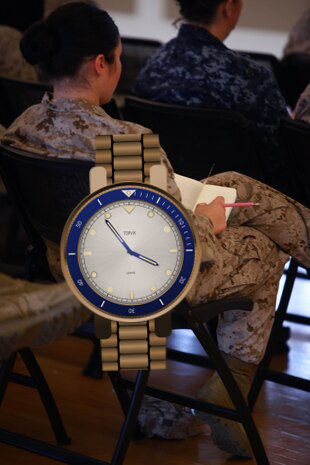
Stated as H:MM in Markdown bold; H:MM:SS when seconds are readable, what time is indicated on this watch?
**3:54**
